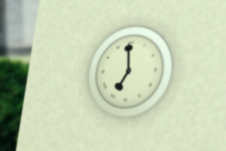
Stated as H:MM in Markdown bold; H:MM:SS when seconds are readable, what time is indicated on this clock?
**6:59**
